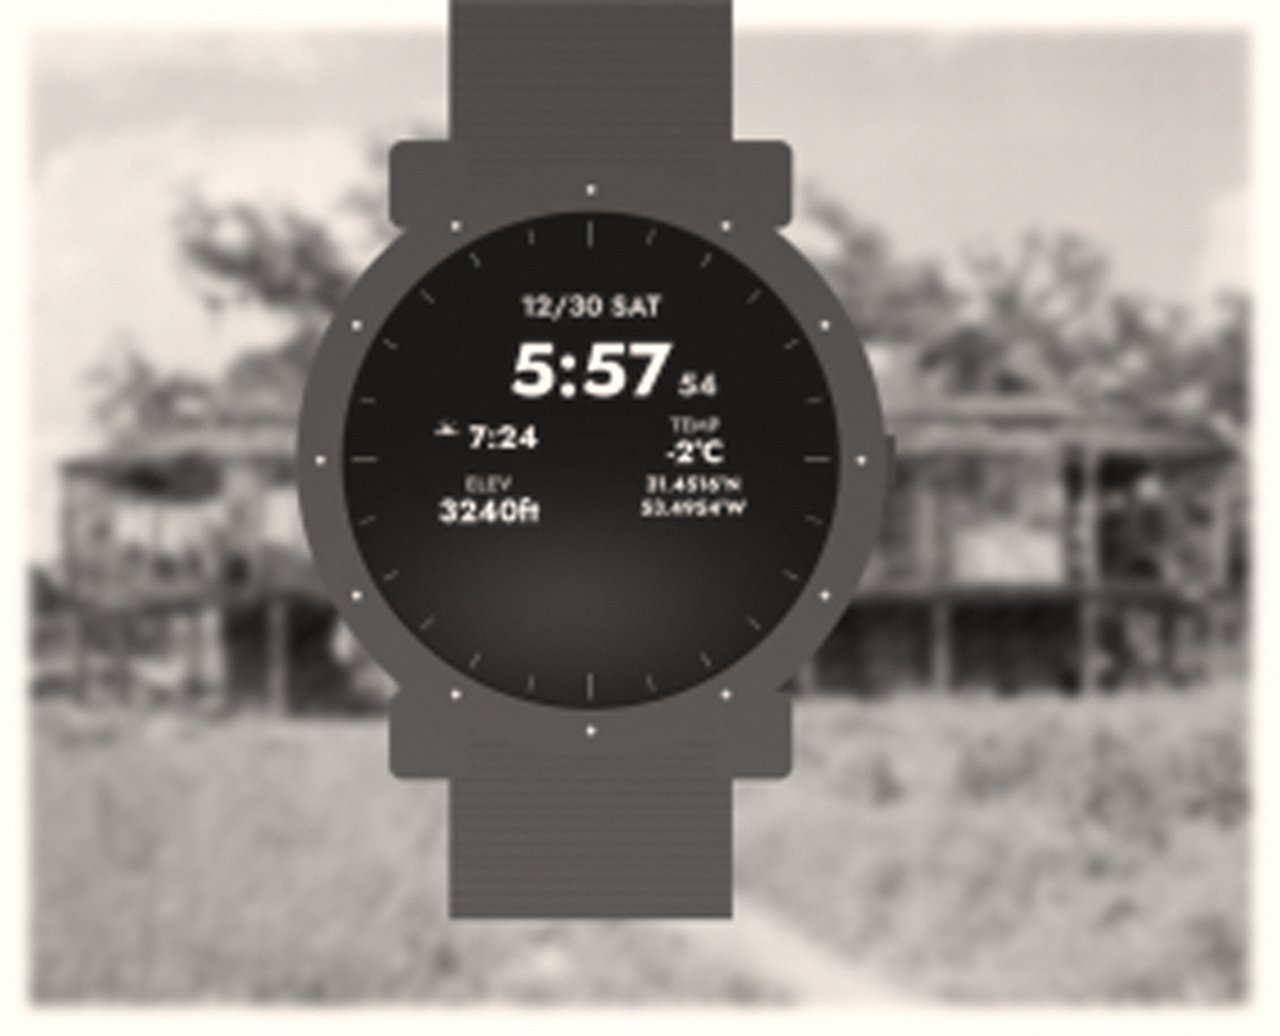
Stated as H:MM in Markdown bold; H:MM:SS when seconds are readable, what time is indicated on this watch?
**5:57**
